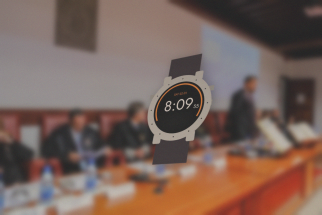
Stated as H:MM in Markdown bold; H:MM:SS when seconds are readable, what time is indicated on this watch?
**8:09**
